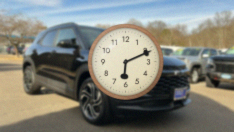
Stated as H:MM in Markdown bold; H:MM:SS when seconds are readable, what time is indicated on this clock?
**6:11**
